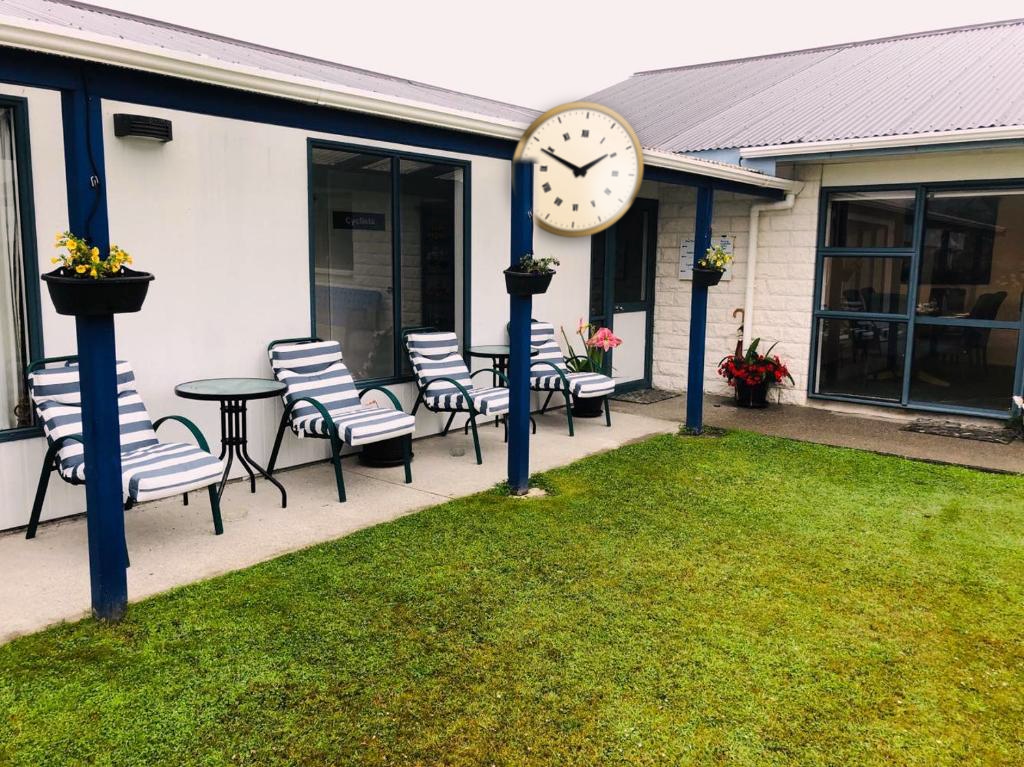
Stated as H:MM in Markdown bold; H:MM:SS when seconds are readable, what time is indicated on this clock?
**1:49**
